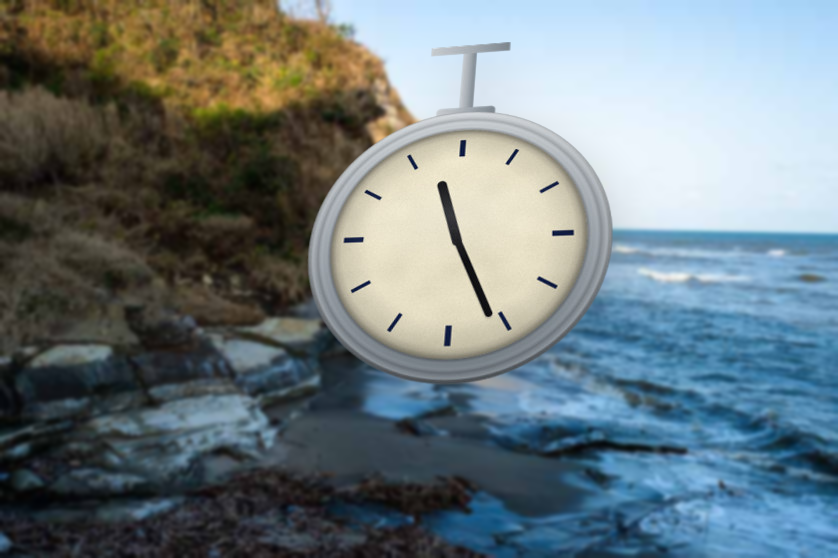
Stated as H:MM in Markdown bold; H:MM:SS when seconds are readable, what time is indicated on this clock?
**11:26**
